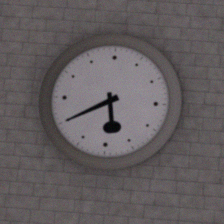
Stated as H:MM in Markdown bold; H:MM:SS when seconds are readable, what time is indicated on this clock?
**5:40**
